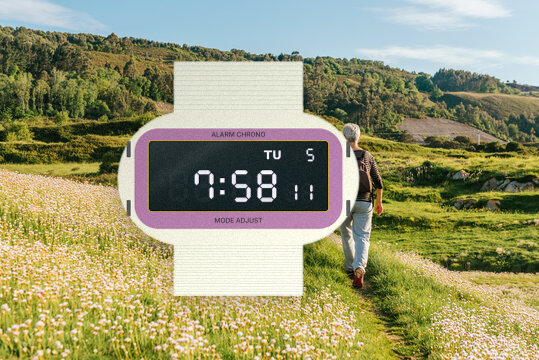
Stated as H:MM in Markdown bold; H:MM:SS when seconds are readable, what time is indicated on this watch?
**7:58:11**
